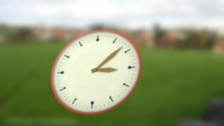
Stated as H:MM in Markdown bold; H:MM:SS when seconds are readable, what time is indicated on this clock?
**3:08**
